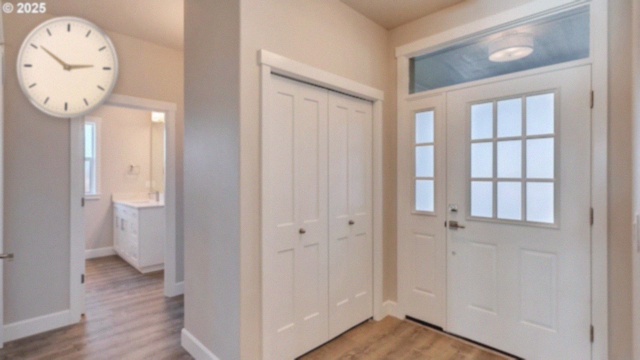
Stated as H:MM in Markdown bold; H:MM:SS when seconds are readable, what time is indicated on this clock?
**2:51**
